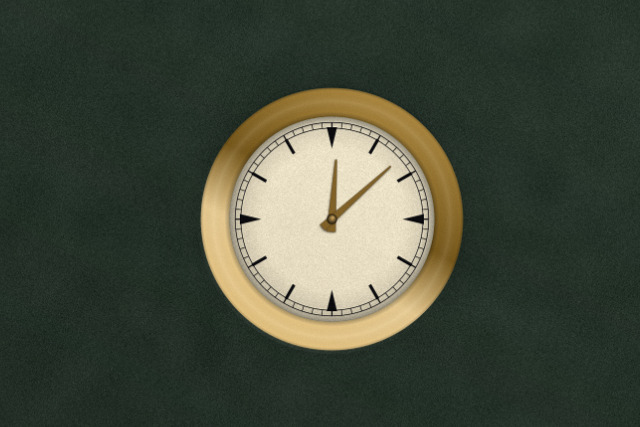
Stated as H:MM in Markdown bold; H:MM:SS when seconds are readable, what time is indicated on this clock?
**12:08**
